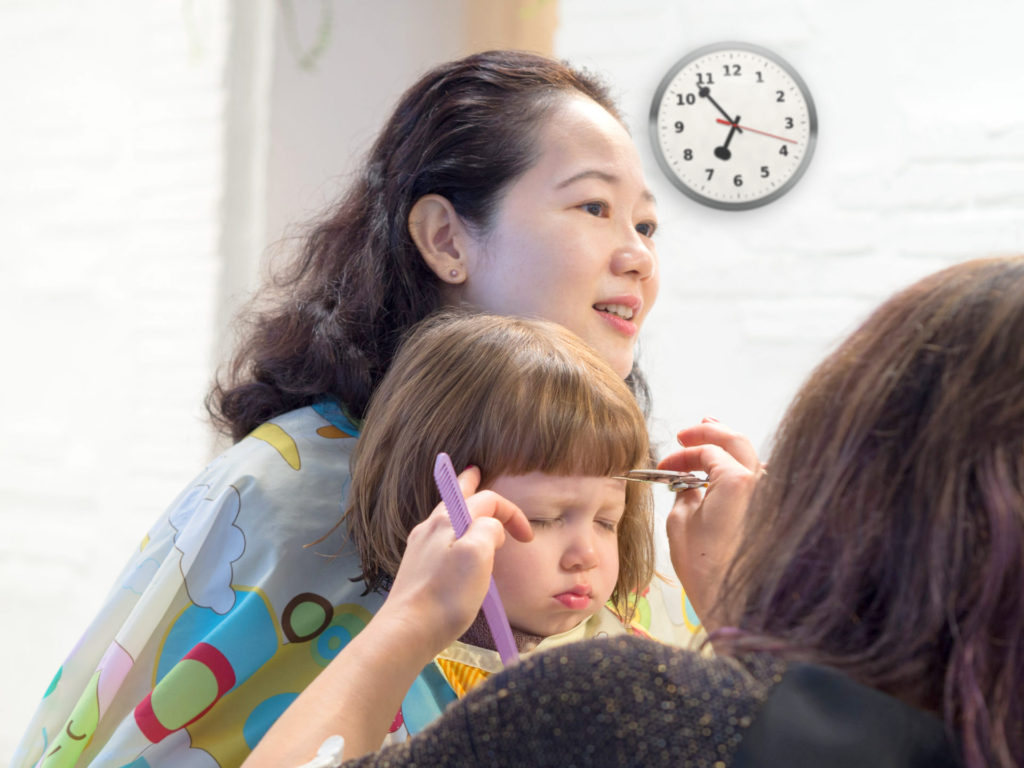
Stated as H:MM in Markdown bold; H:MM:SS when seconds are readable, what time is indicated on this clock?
**6:53:18**
